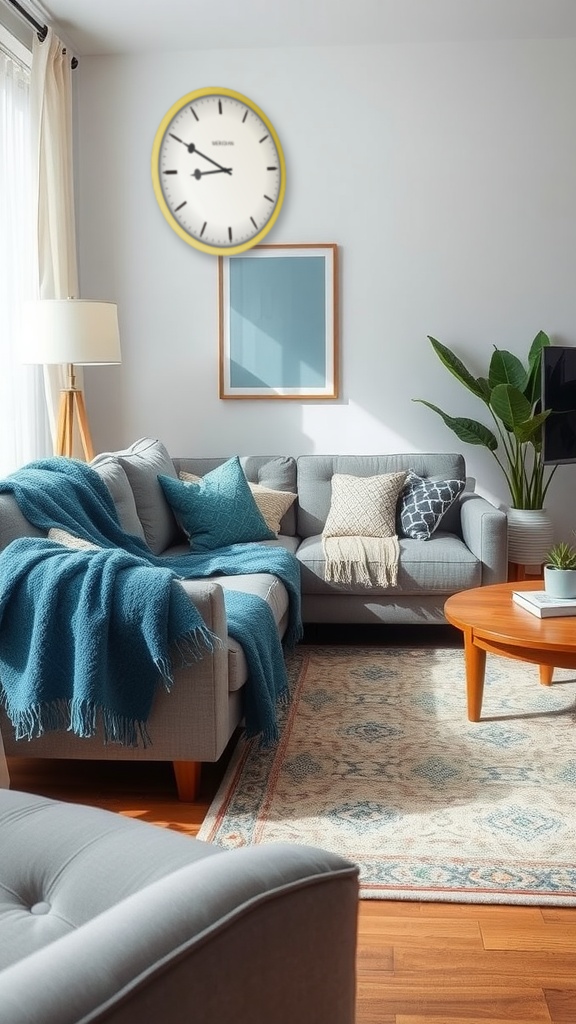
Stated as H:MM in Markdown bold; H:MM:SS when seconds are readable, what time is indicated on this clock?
**8:50**
